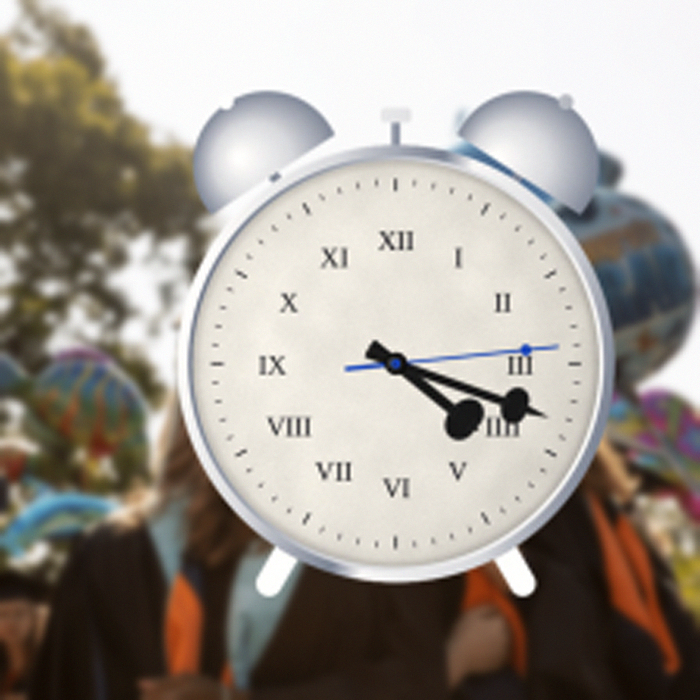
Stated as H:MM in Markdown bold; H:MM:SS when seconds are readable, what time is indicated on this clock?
**4:18:14**
